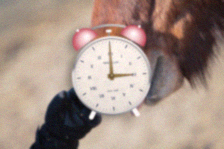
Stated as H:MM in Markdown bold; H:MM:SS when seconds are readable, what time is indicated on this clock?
**3:00**
